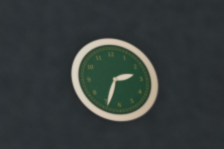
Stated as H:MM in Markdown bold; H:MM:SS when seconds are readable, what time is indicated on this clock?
**2:34**
